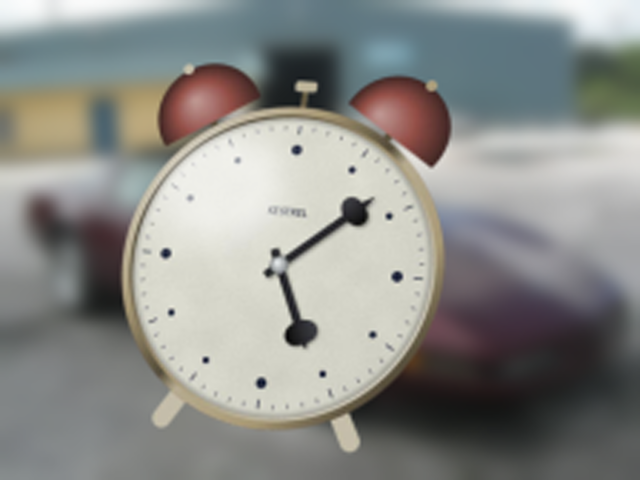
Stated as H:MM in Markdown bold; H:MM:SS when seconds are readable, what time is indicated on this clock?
**5:08**
